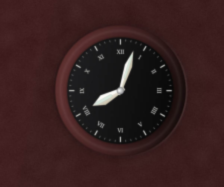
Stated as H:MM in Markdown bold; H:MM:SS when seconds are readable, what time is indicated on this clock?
**8:03**
